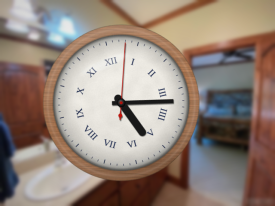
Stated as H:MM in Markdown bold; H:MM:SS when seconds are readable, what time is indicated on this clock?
**5:17:03**
